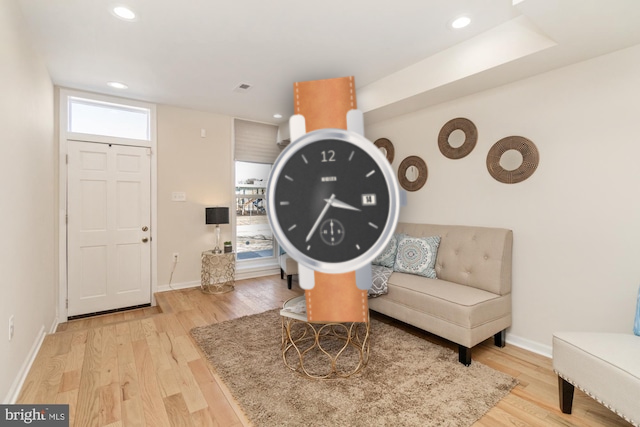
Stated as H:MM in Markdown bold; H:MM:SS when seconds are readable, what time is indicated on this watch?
**3:36**
